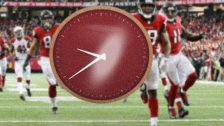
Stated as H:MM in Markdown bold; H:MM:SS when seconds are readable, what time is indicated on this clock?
**9:39**
